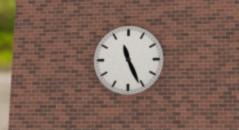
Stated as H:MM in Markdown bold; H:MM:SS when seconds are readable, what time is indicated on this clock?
**11:26**
